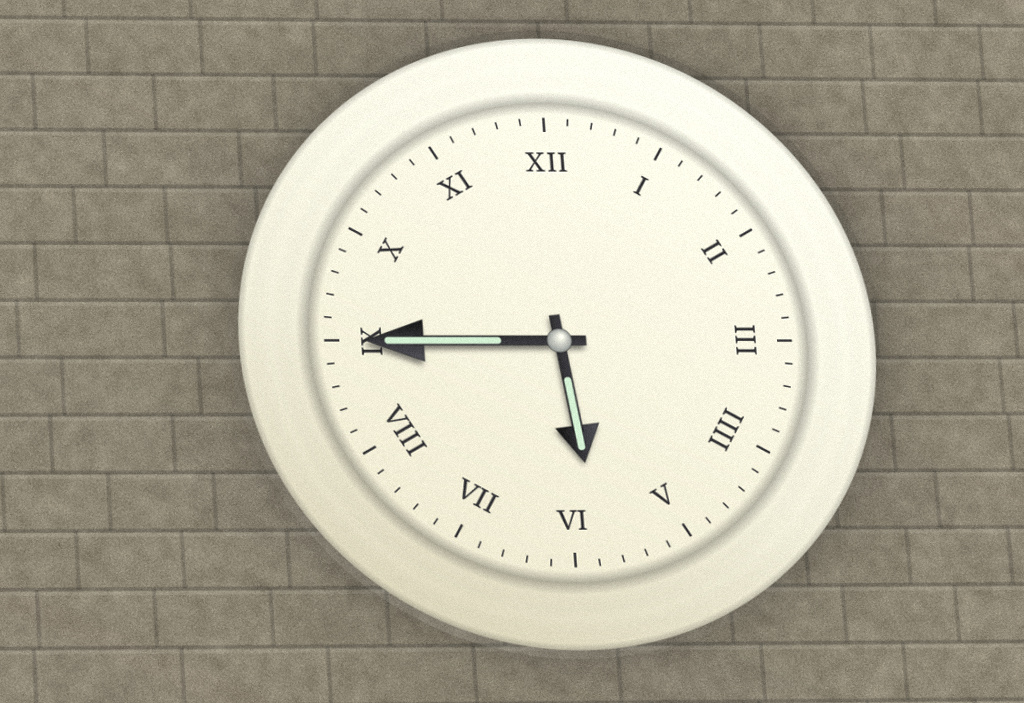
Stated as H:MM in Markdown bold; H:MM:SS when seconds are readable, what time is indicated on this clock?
**5:45**
